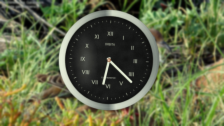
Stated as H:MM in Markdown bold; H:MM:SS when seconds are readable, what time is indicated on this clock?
**6:22**
